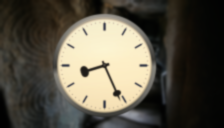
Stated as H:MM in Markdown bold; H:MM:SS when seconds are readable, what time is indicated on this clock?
**8:26**
